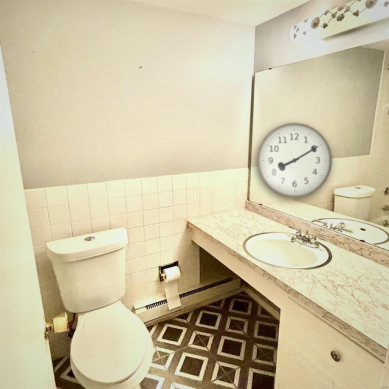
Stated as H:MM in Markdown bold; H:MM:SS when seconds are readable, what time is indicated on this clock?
**8:10**
